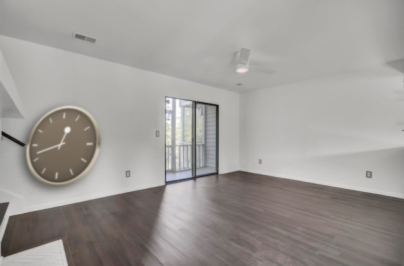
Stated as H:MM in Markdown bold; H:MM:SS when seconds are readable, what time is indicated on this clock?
**12:42**
